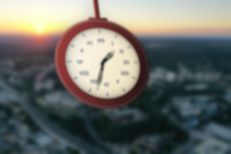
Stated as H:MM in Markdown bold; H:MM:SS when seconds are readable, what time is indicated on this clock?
**1:33**
